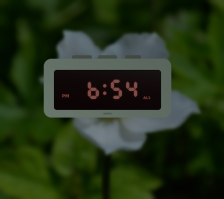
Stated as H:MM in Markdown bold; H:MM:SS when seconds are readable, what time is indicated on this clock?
**6:54**
